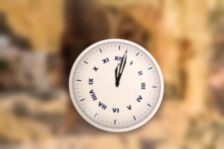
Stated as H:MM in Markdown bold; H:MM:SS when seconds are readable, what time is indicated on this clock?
**12:02**
